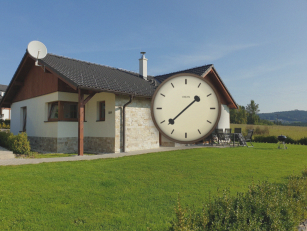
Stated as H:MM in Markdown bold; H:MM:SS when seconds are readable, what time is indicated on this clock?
**1:38**
